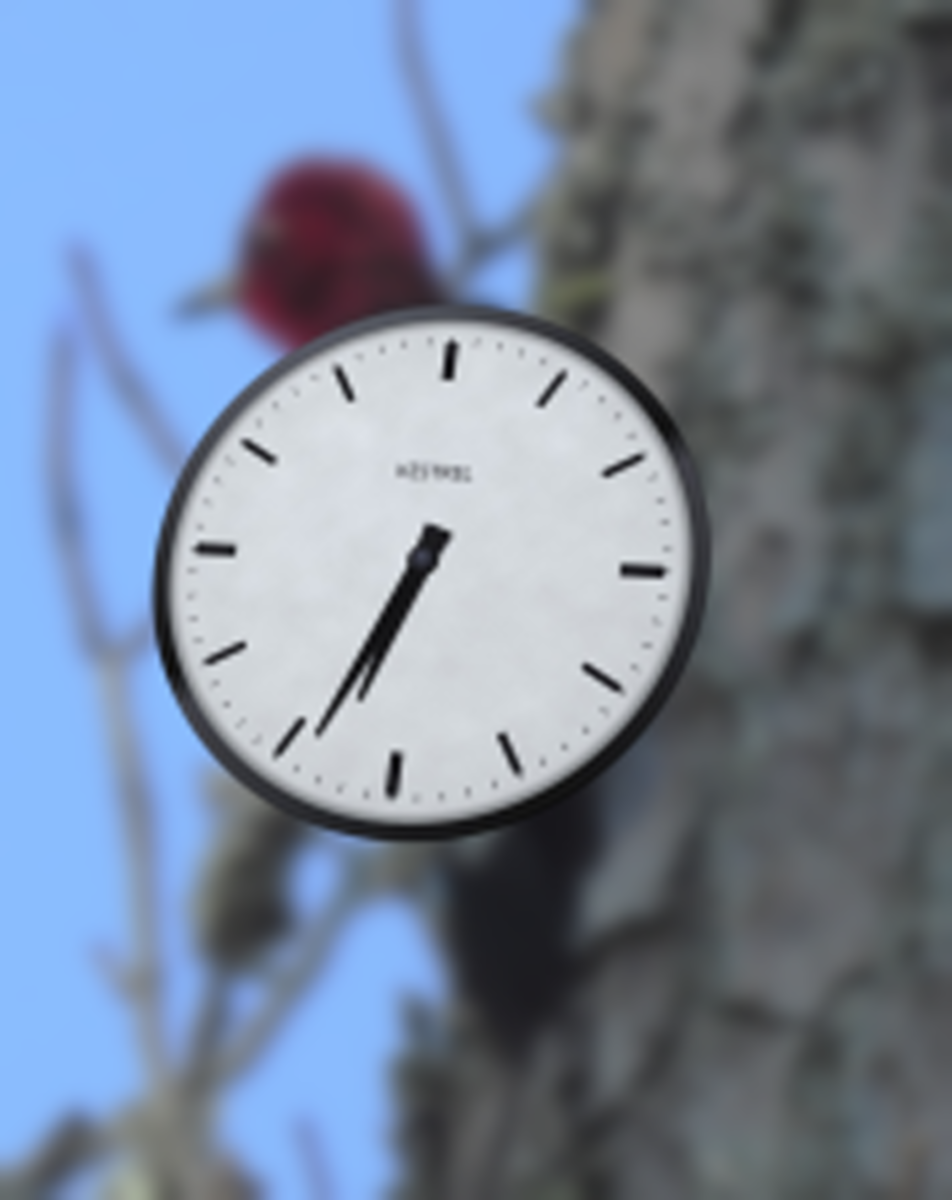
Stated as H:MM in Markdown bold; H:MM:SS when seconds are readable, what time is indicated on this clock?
**6:34**
